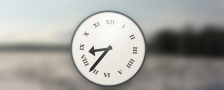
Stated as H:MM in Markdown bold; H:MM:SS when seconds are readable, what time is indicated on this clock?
**8:36**
